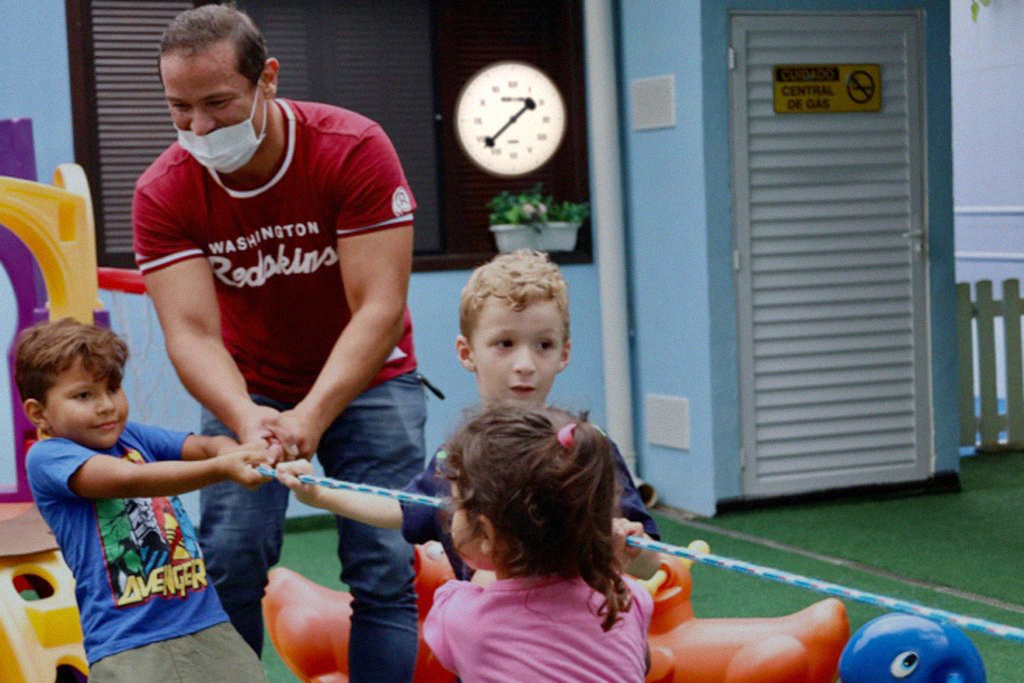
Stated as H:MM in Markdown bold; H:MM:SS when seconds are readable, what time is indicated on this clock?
**1:38**
